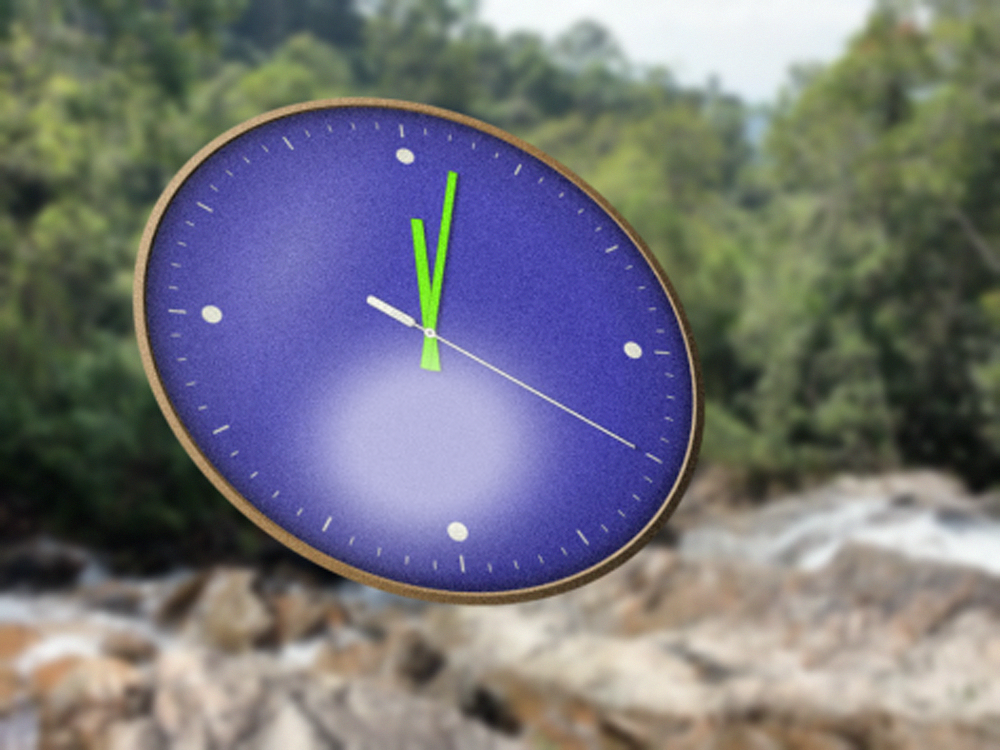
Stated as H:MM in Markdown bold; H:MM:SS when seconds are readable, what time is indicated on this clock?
**12:02:20**
